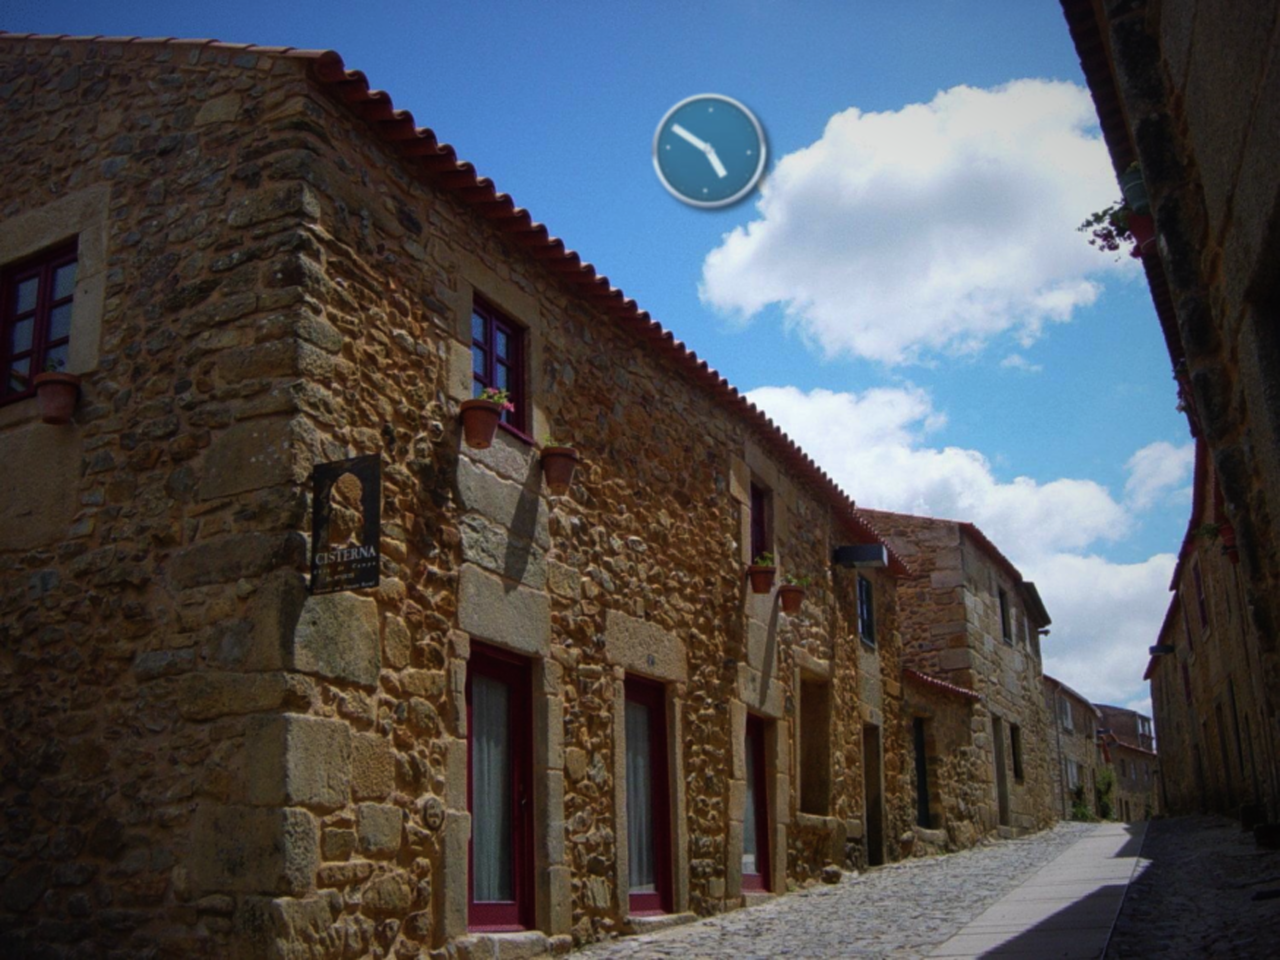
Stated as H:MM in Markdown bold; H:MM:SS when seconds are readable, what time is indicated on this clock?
**4:50**
